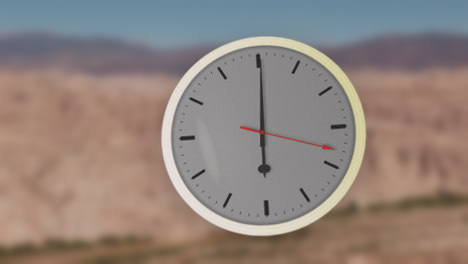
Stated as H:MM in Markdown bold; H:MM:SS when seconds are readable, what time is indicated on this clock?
**6:00:18**
